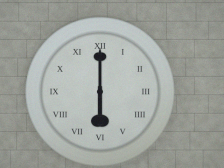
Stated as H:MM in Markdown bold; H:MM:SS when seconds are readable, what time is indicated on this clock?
**6:00**
